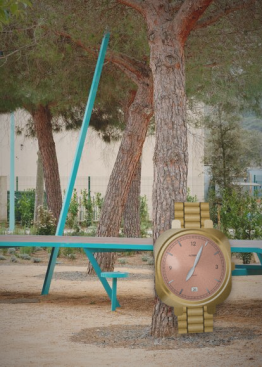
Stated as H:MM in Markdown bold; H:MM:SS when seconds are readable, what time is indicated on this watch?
**7:04**
